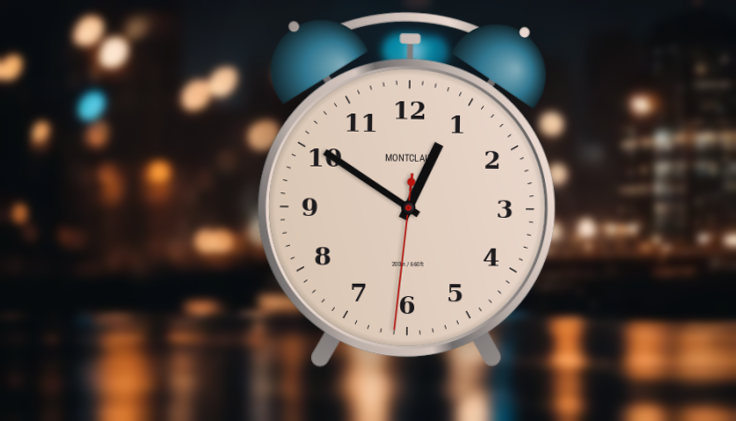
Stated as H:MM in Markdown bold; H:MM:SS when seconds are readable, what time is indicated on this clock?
**12:50:31**
